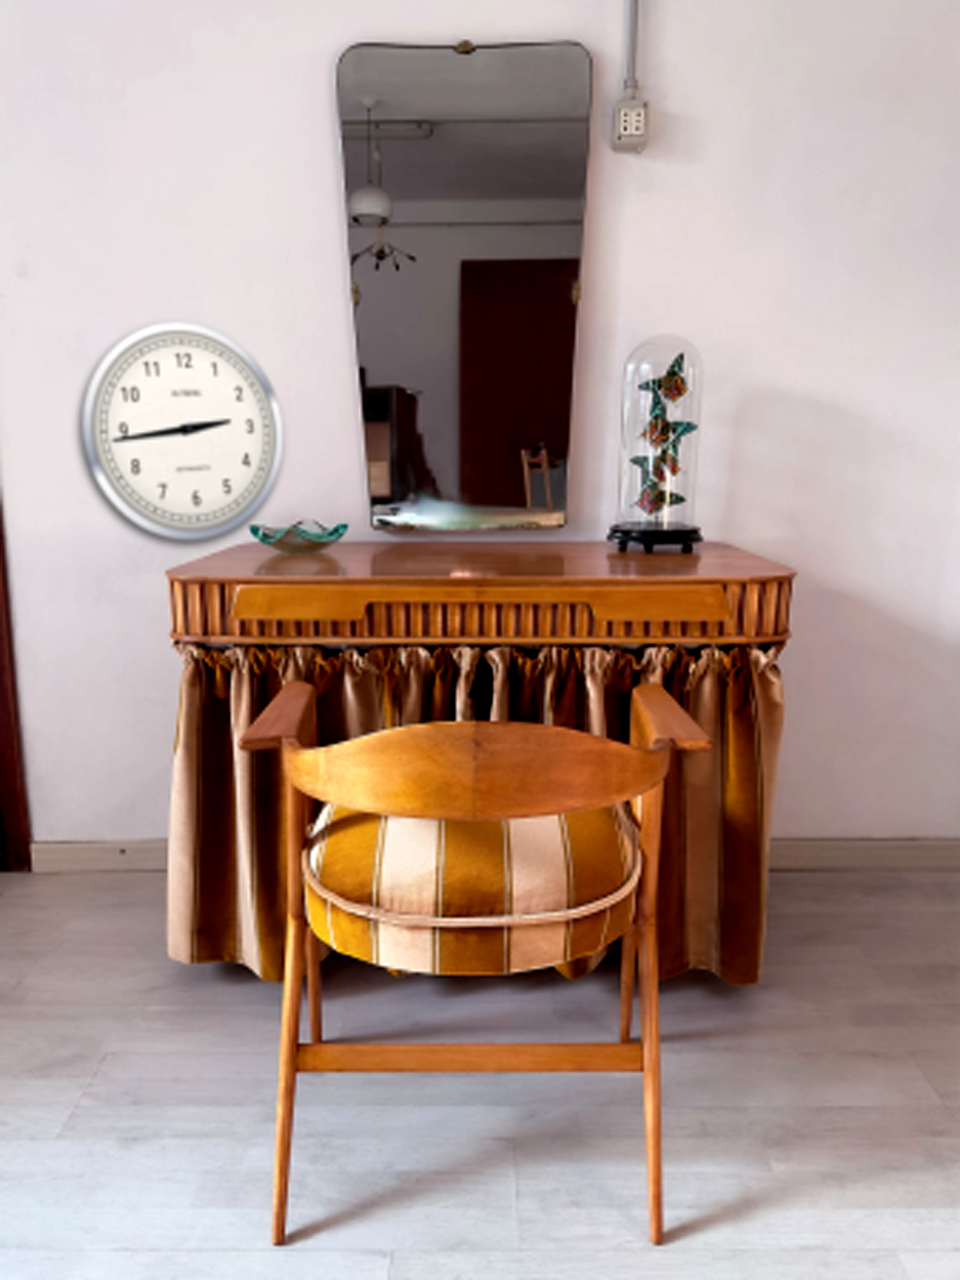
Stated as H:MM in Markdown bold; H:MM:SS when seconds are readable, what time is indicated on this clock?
**2:44**
